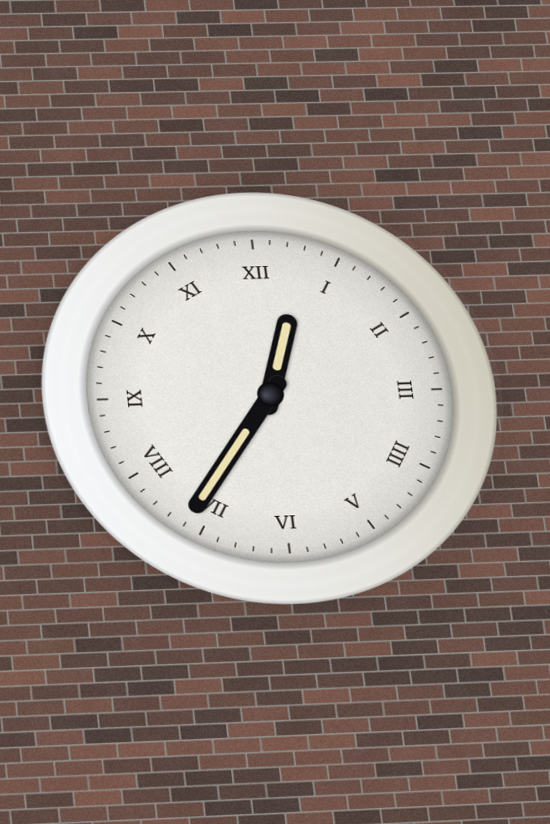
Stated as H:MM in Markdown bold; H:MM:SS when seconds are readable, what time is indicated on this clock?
**12:36**
